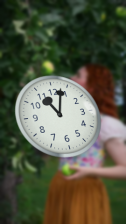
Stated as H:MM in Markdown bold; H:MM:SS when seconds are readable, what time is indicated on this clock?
**11:03**
